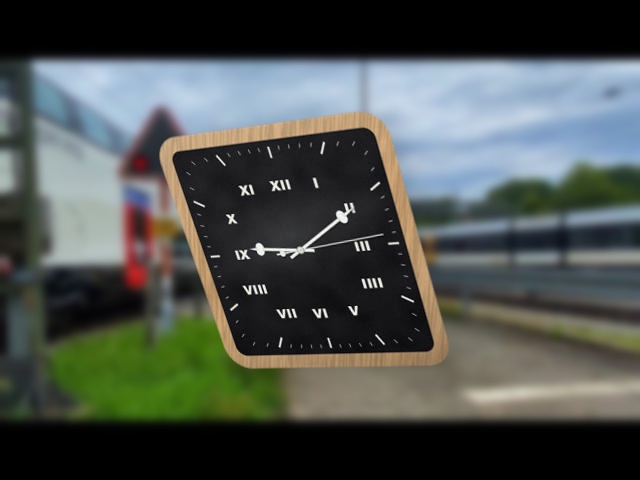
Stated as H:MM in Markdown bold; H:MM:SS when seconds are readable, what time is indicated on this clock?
**9:10:14**
